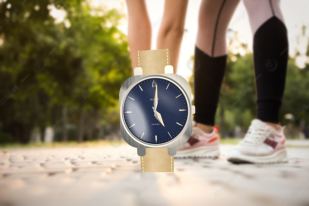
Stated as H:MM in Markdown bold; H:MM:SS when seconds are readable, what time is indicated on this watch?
**5:01**
